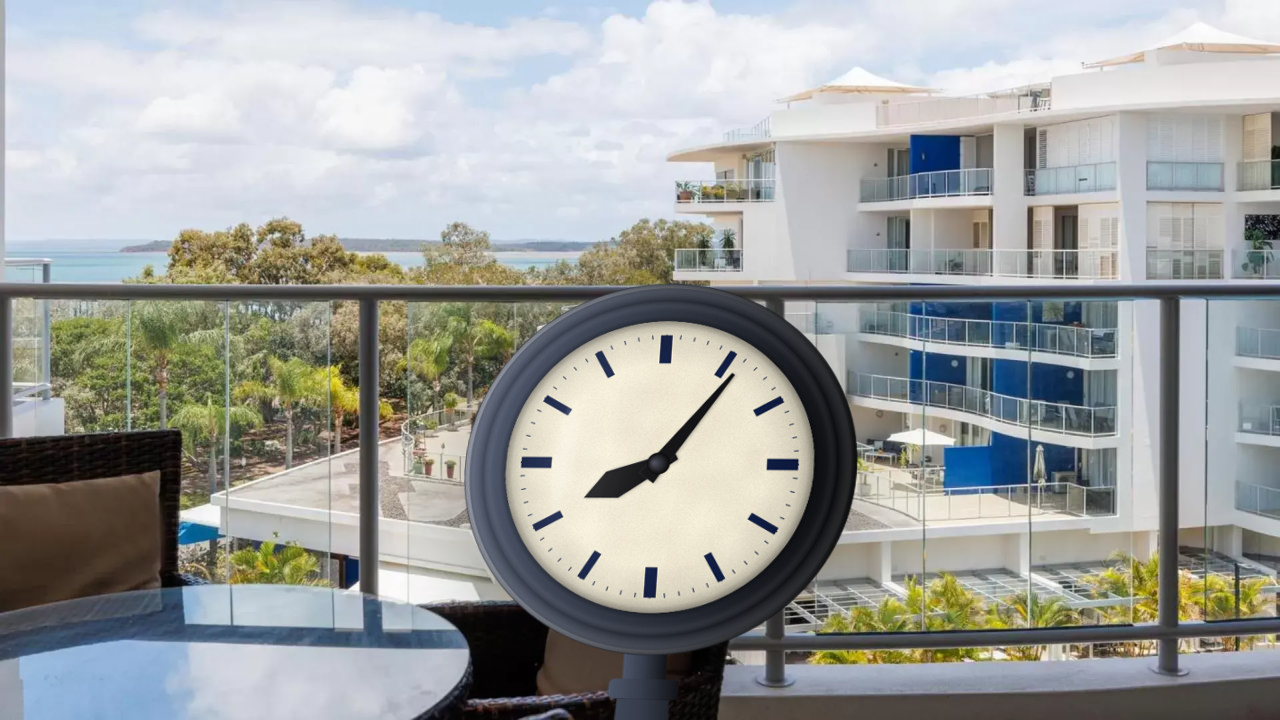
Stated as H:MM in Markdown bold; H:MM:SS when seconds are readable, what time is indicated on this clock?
**8:06**
